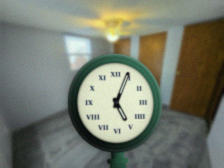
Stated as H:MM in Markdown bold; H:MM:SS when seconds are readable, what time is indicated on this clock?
**5:04**
